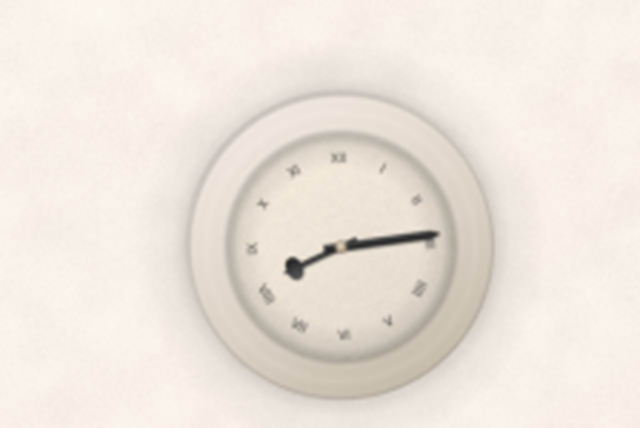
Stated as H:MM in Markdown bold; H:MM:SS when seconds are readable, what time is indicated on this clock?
**8:14**
